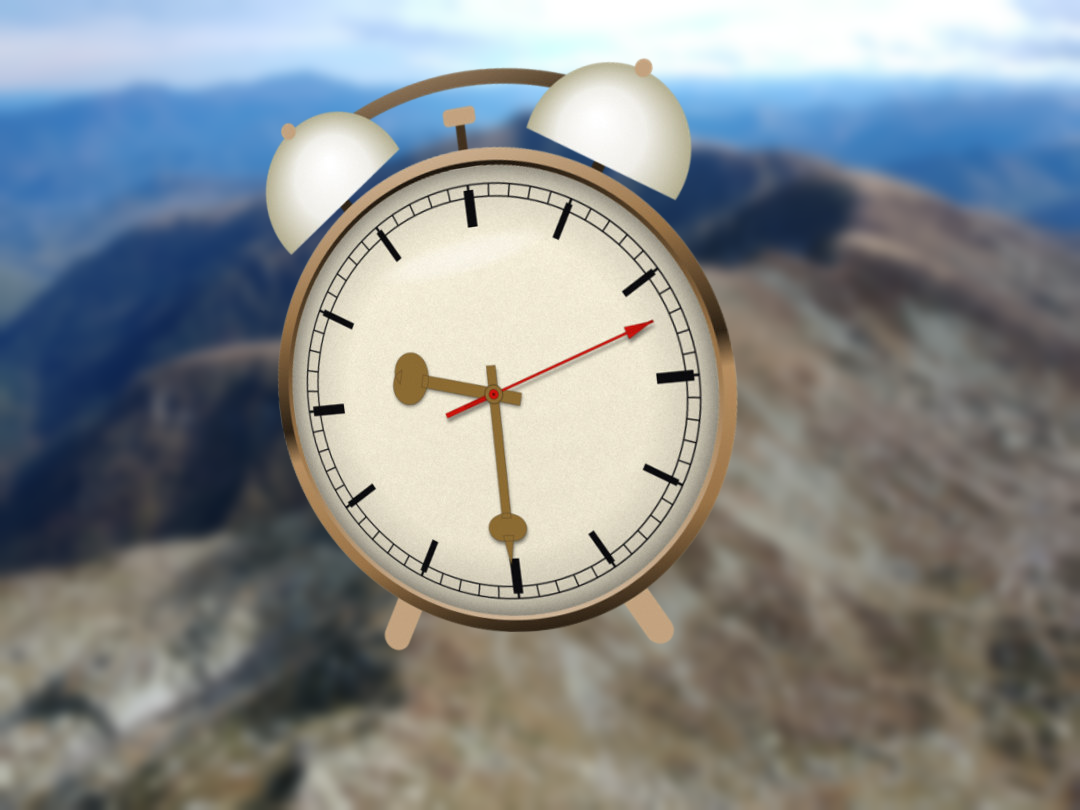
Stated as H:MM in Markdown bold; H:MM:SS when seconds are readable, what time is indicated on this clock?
**9:30:12**
